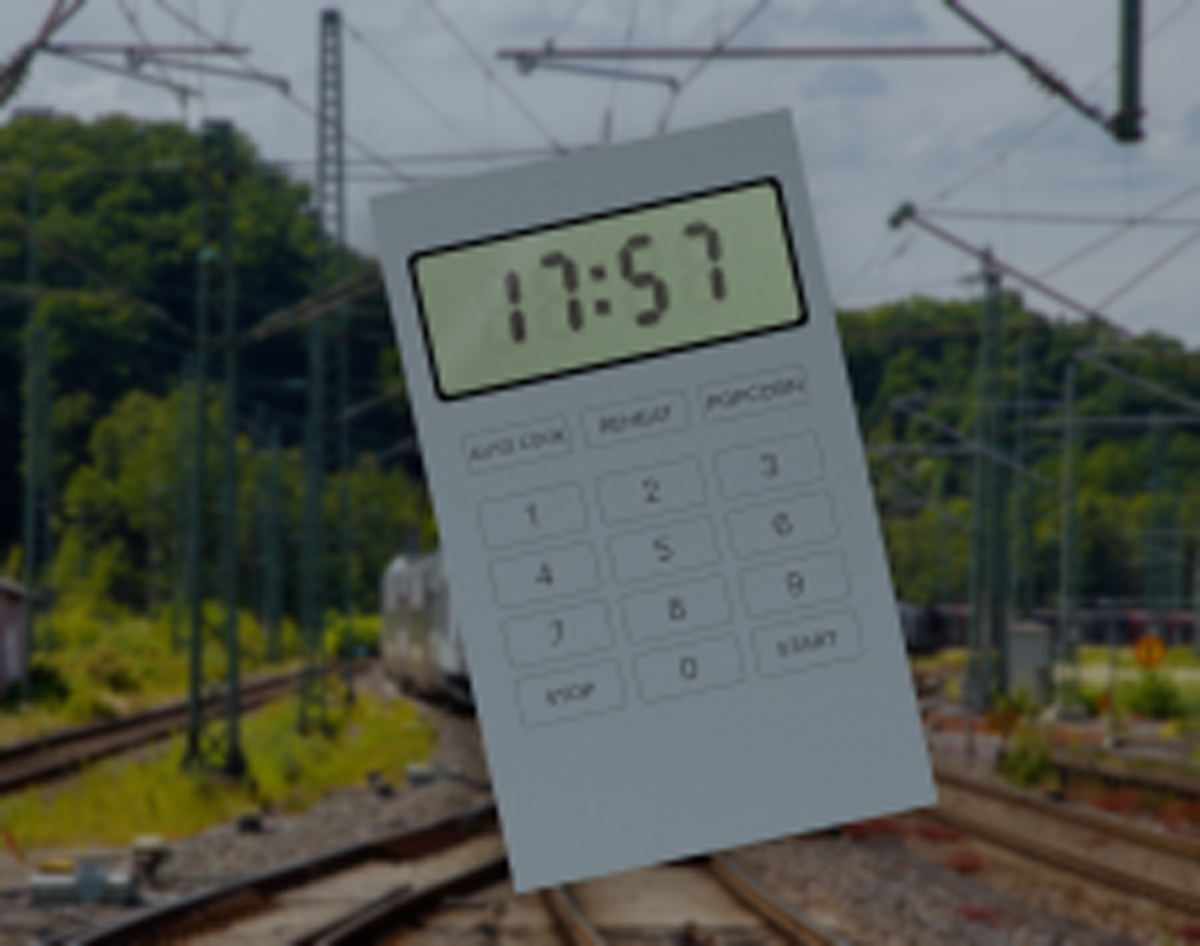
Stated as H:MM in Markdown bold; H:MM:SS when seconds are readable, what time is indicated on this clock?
**17:57**
